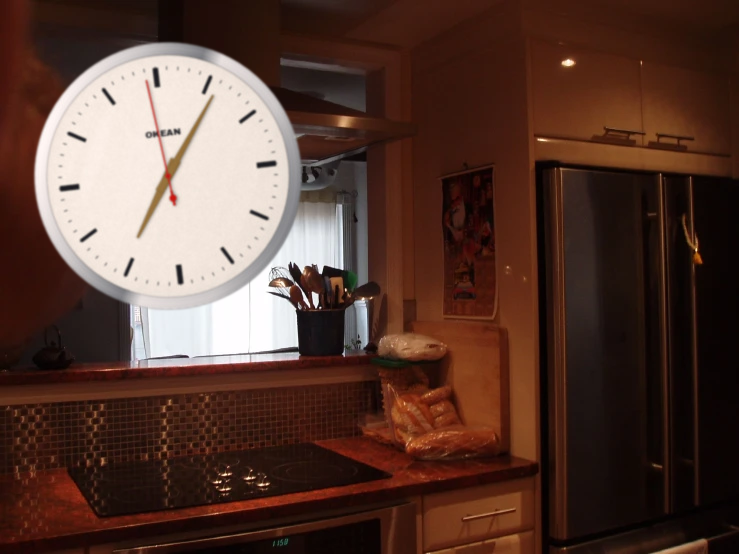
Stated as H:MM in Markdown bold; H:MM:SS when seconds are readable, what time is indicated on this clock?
**7:05:59**
